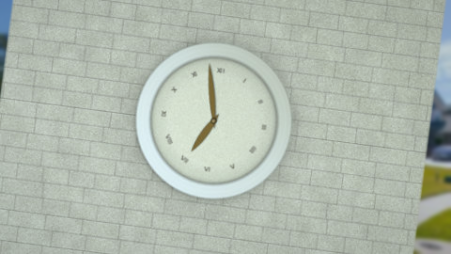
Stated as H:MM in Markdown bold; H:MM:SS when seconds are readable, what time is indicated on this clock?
**6:58**
